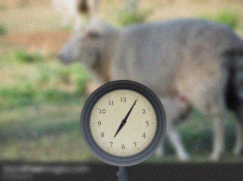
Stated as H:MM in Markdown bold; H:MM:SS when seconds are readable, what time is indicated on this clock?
**7:05**
